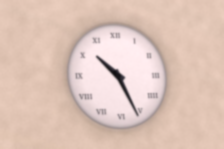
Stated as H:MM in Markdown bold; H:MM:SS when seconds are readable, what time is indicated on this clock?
**10:26**
